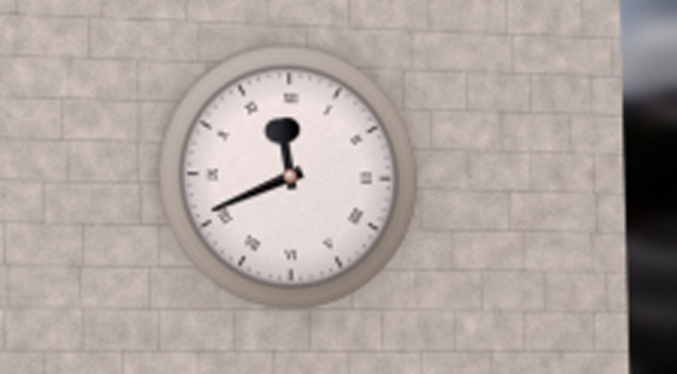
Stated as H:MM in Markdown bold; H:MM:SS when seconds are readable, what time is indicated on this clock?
**11:41**
